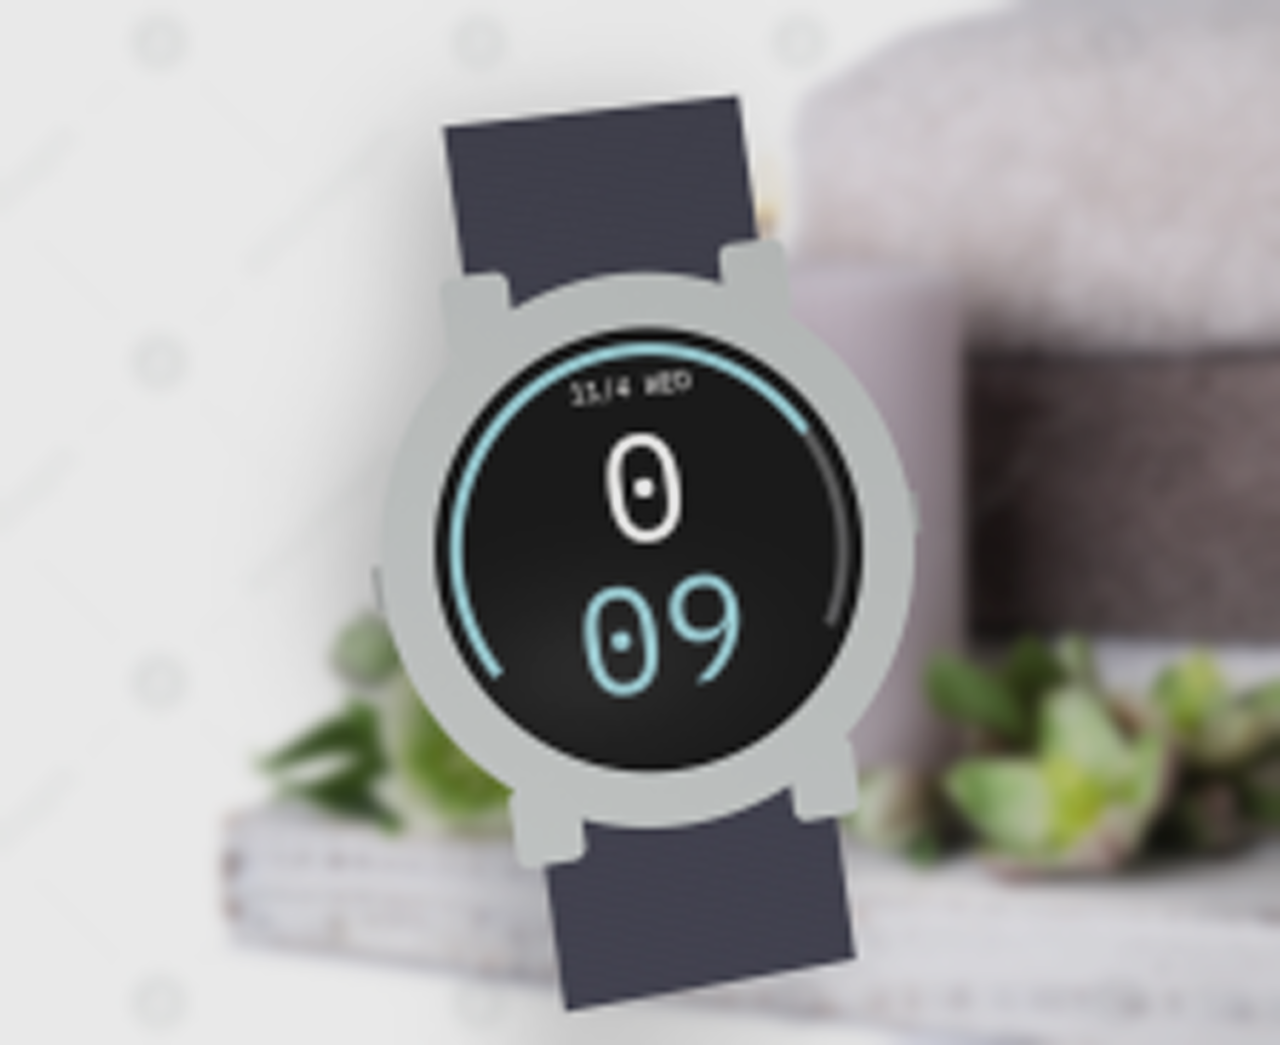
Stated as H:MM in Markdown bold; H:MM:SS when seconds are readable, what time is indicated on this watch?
**0:09**
